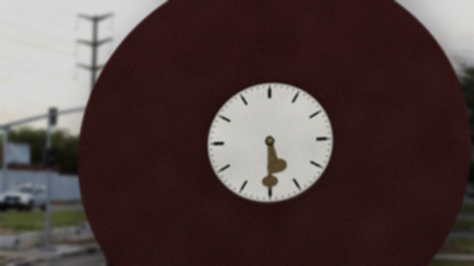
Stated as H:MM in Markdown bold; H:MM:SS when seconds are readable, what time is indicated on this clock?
**5:30**
